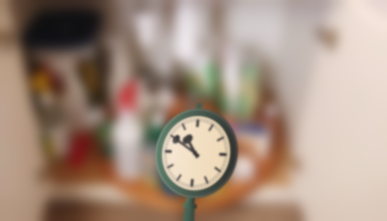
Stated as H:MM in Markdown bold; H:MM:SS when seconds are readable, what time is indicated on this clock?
**10:50**
